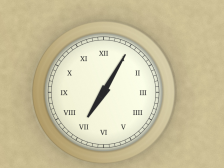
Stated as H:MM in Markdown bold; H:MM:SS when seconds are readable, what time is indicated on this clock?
**7:05**
